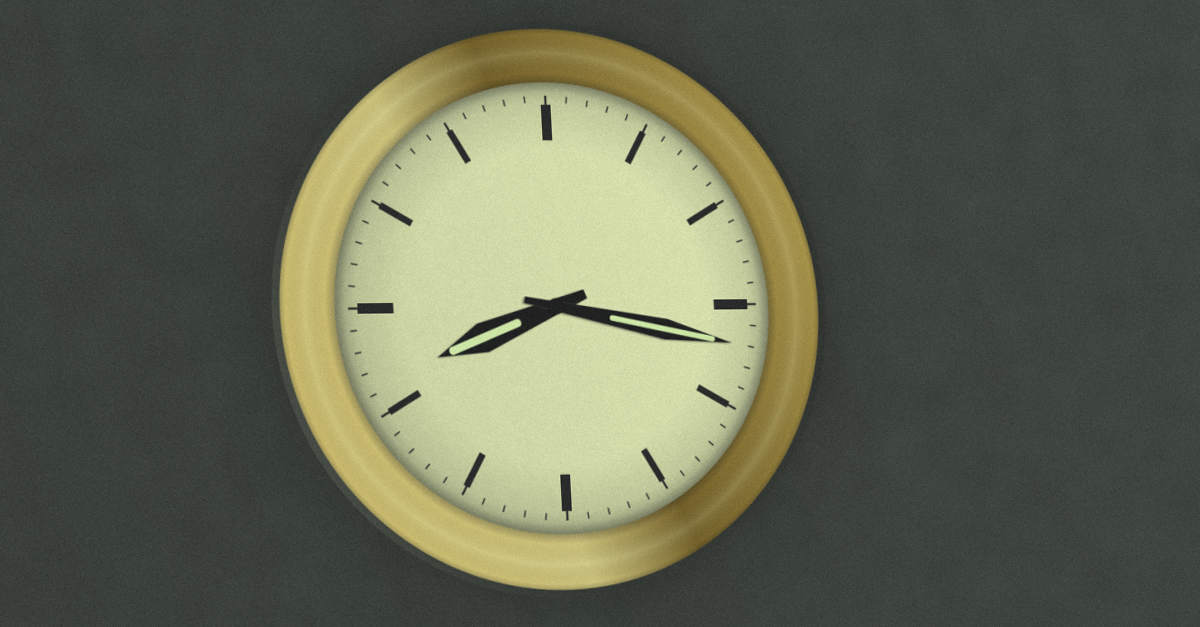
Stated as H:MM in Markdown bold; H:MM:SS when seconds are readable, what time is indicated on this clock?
**8:17**
